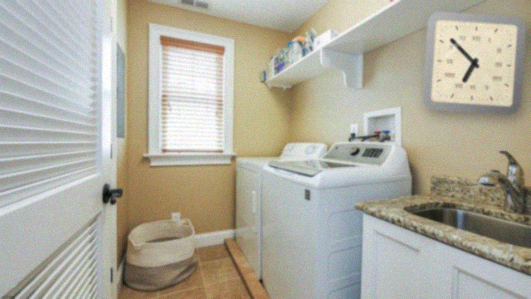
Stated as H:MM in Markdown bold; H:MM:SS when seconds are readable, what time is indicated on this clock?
**6:52**
